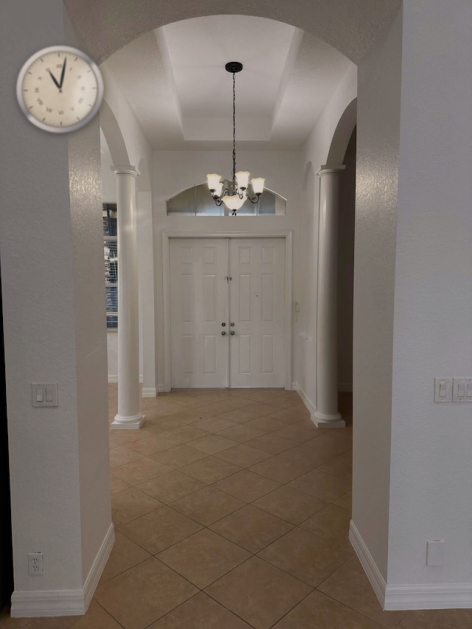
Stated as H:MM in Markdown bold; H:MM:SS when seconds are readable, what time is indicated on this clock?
**11:02**
